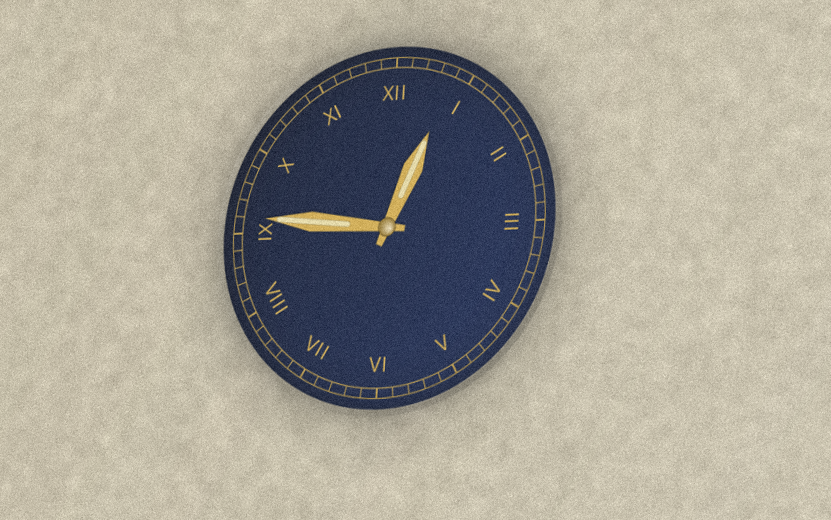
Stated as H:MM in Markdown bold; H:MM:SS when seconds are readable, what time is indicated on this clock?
**12:46**
